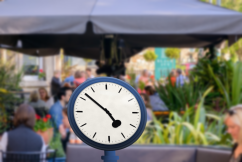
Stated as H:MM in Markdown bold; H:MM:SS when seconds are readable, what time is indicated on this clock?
**4:52**
